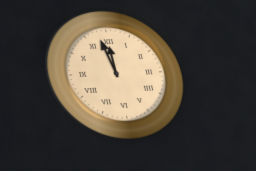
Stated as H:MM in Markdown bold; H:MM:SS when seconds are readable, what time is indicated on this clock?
**11:58**
